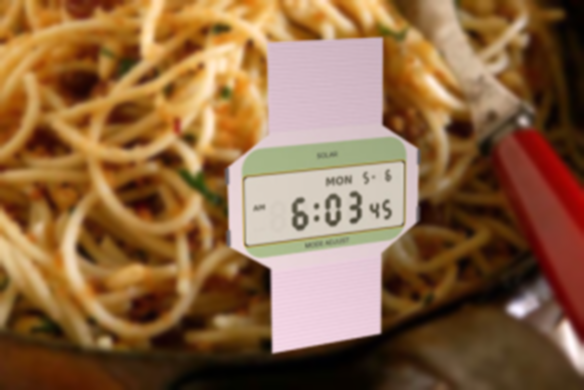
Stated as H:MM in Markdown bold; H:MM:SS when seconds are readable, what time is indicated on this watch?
**6:03:45**
